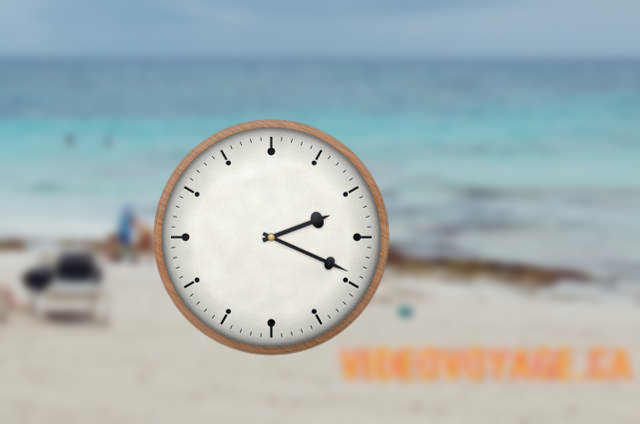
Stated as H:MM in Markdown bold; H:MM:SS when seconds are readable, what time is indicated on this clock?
**2:19**
